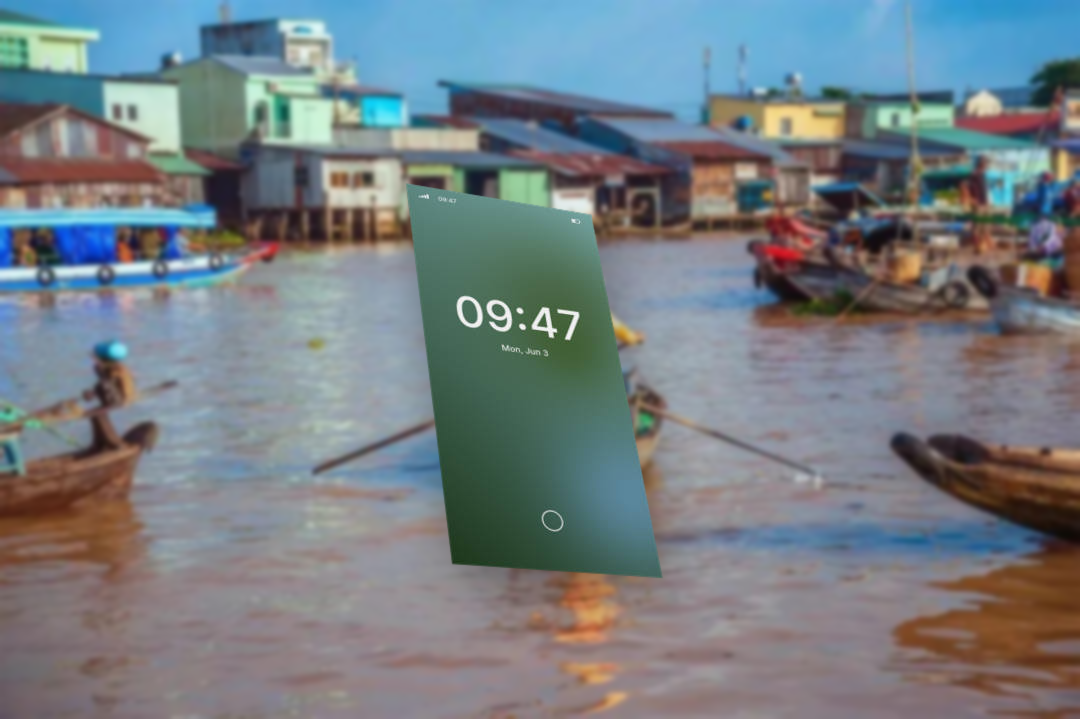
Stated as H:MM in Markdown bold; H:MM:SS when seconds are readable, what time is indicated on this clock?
**9:47**
